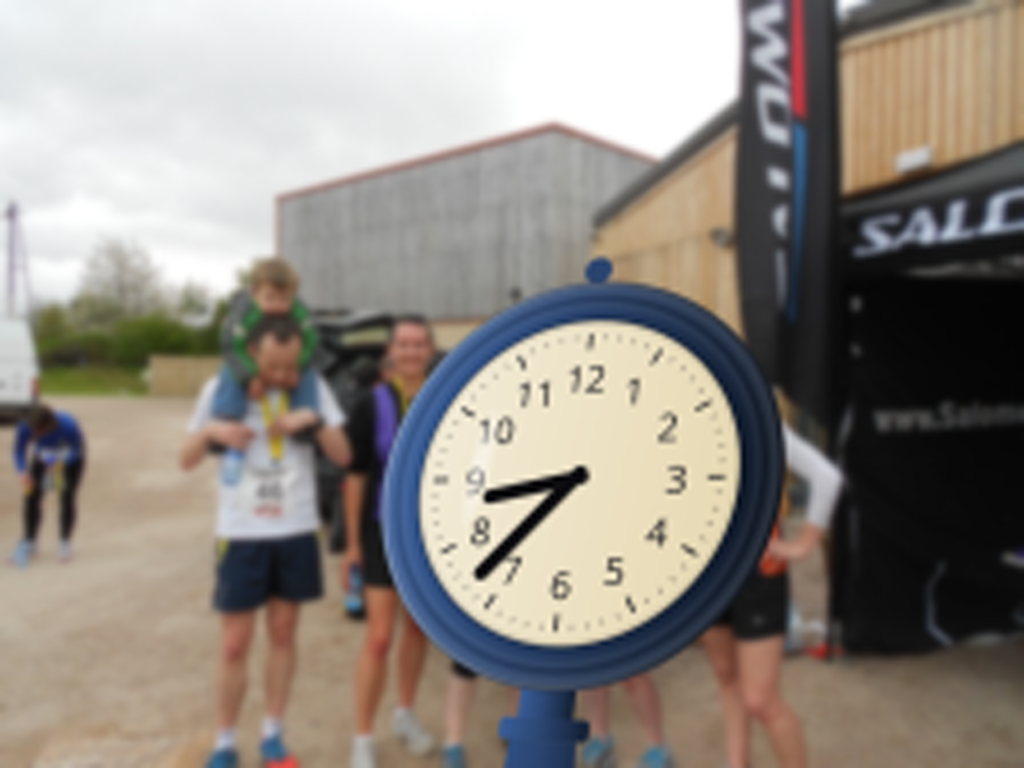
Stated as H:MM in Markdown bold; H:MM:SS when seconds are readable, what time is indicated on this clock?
**8:37**
